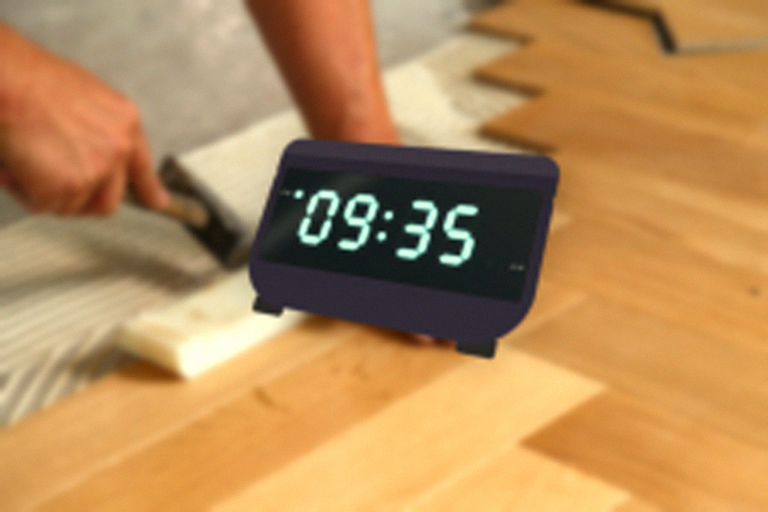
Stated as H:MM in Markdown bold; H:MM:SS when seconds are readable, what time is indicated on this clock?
**9:35**
